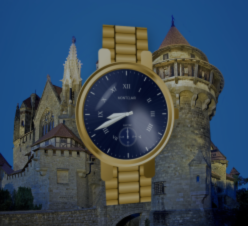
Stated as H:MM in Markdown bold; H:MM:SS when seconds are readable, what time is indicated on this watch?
**8:41**
